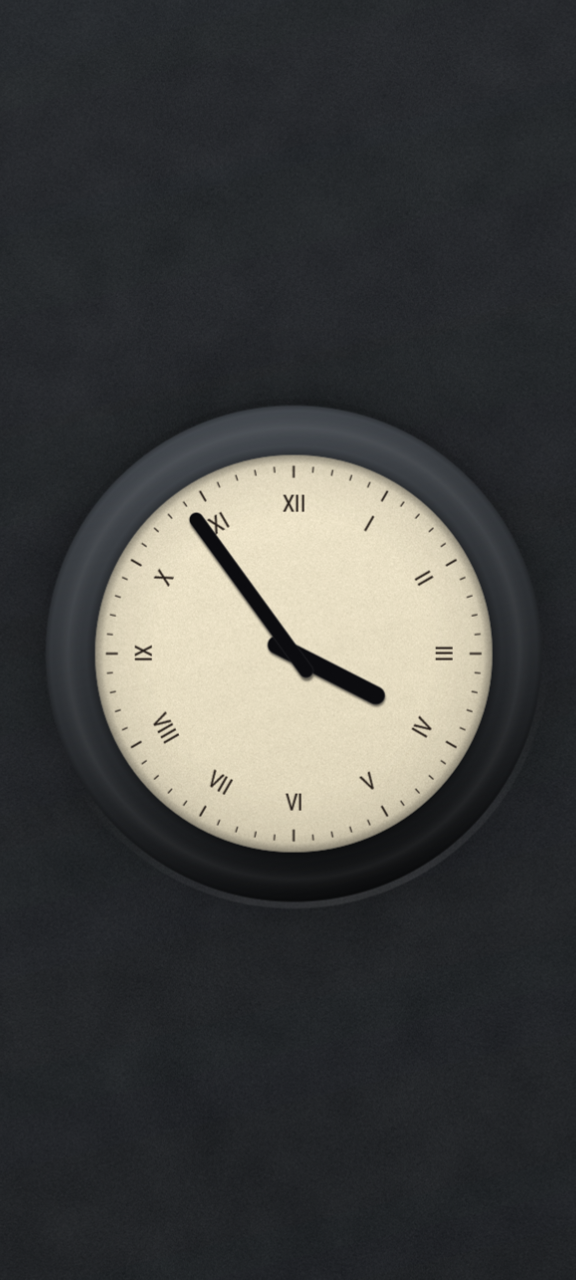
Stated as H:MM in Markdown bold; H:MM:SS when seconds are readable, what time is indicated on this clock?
**3:54**
